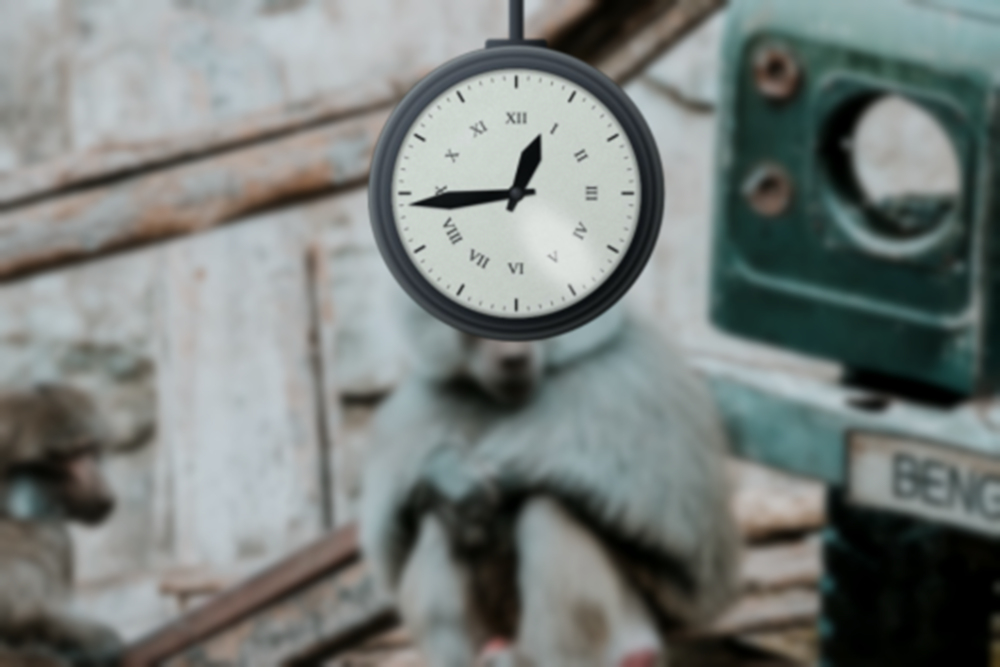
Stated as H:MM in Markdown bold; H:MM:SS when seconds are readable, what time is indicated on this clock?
**12:44**
